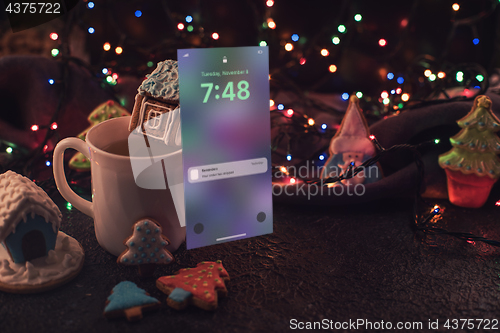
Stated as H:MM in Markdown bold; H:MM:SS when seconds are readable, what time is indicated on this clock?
**7:48**
